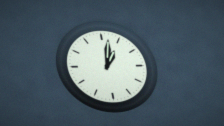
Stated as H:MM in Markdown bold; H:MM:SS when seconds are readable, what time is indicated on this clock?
**1:02**
